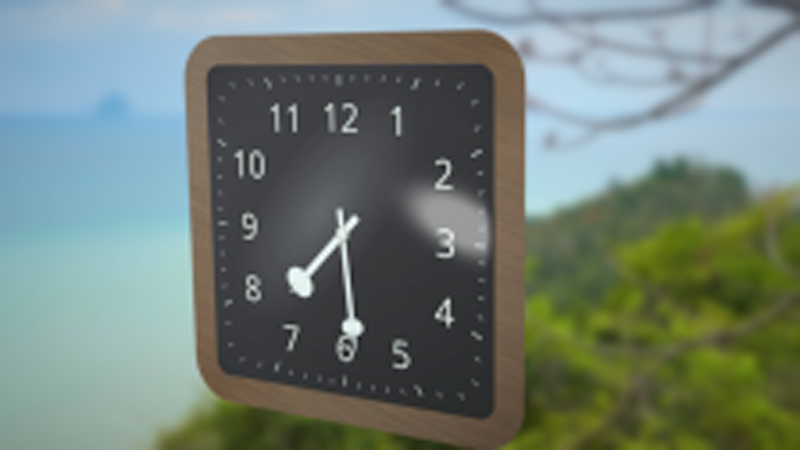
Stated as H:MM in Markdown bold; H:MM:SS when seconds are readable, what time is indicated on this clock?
**7:29**
